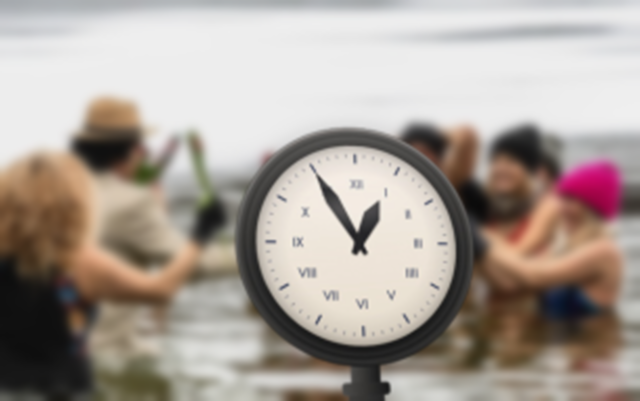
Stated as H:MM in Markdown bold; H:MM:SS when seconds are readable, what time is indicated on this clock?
**12:55**
